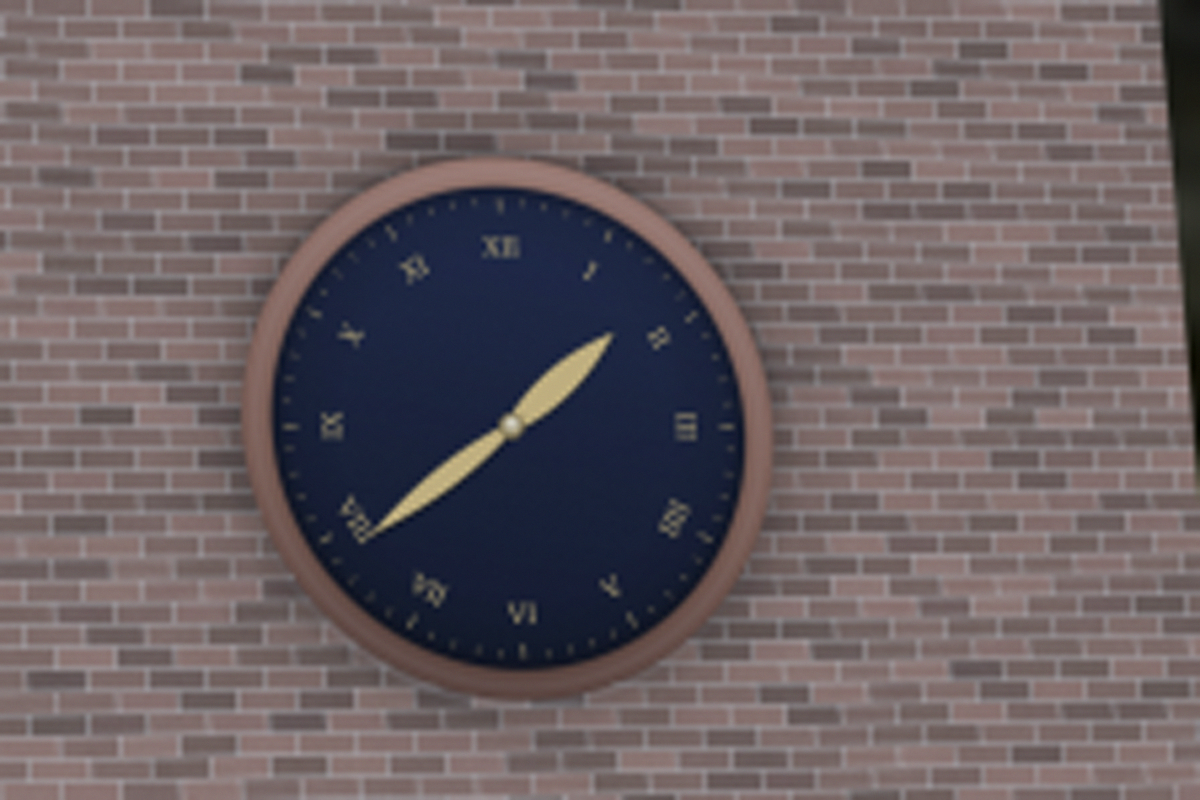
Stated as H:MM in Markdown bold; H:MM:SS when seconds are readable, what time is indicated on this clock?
**1:39**
